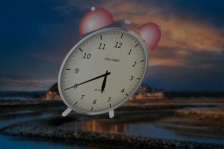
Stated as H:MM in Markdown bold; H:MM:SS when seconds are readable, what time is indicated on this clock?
**5:40**
